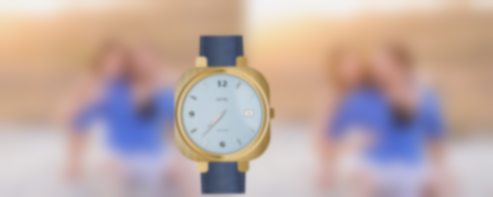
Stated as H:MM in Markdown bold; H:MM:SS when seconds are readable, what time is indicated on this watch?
**7:37**
